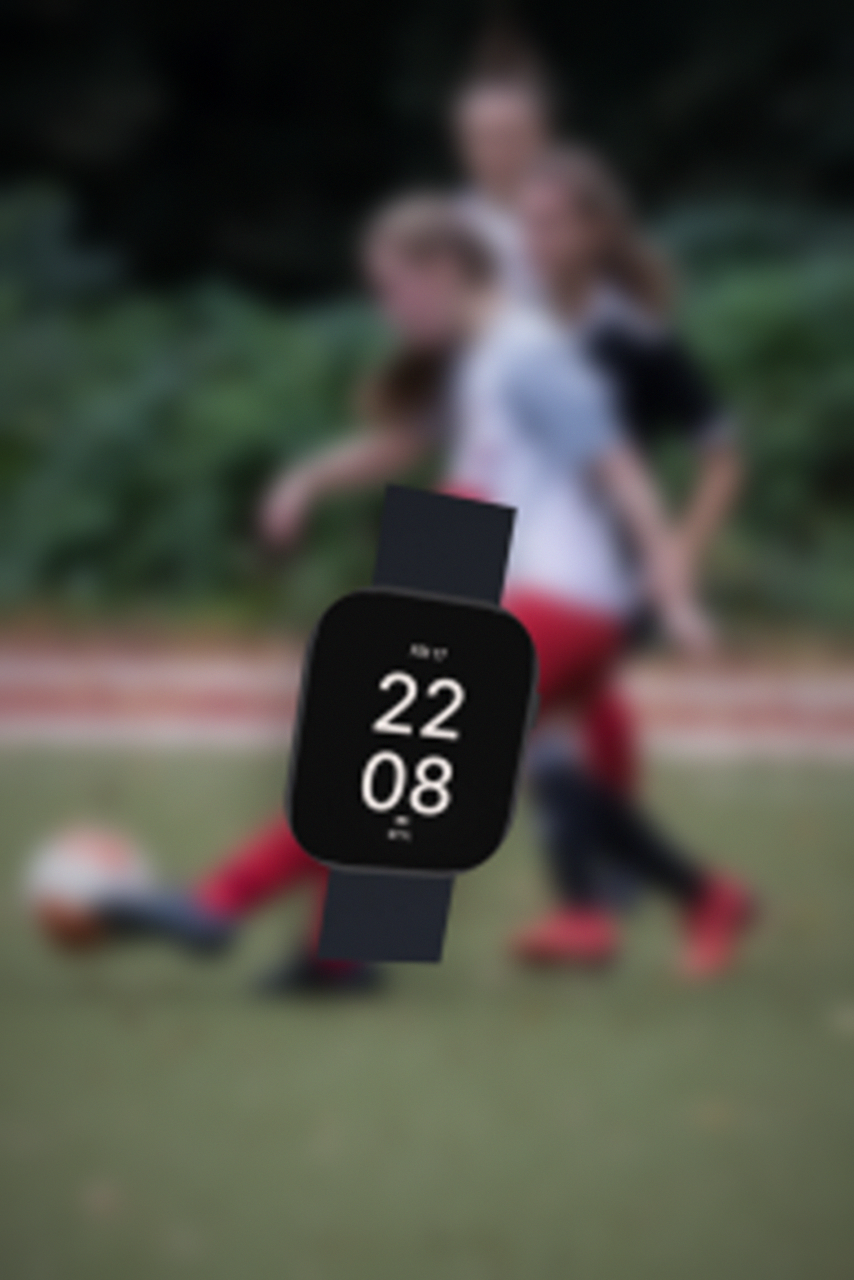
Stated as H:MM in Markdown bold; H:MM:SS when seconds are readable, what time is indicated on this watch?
**22:08**
